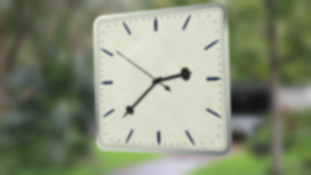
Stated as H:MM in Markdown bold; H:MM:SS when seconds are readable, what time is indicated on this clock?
**2:37:51**
